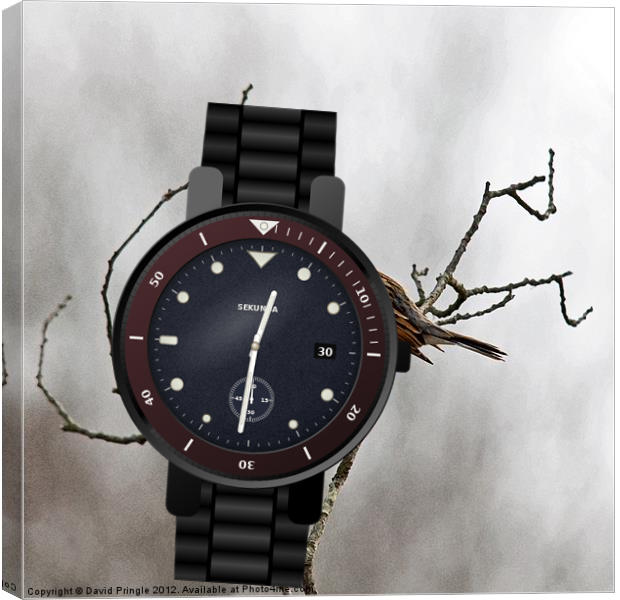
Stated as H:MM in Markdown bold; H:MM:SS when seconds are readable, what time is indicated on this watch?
**12:31**
